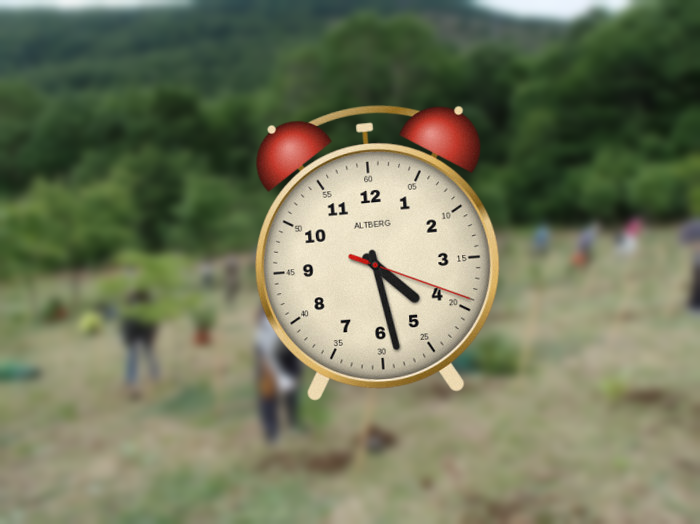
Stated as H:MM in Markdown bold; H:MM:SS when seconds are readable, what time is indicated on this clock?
**4:28:19**
